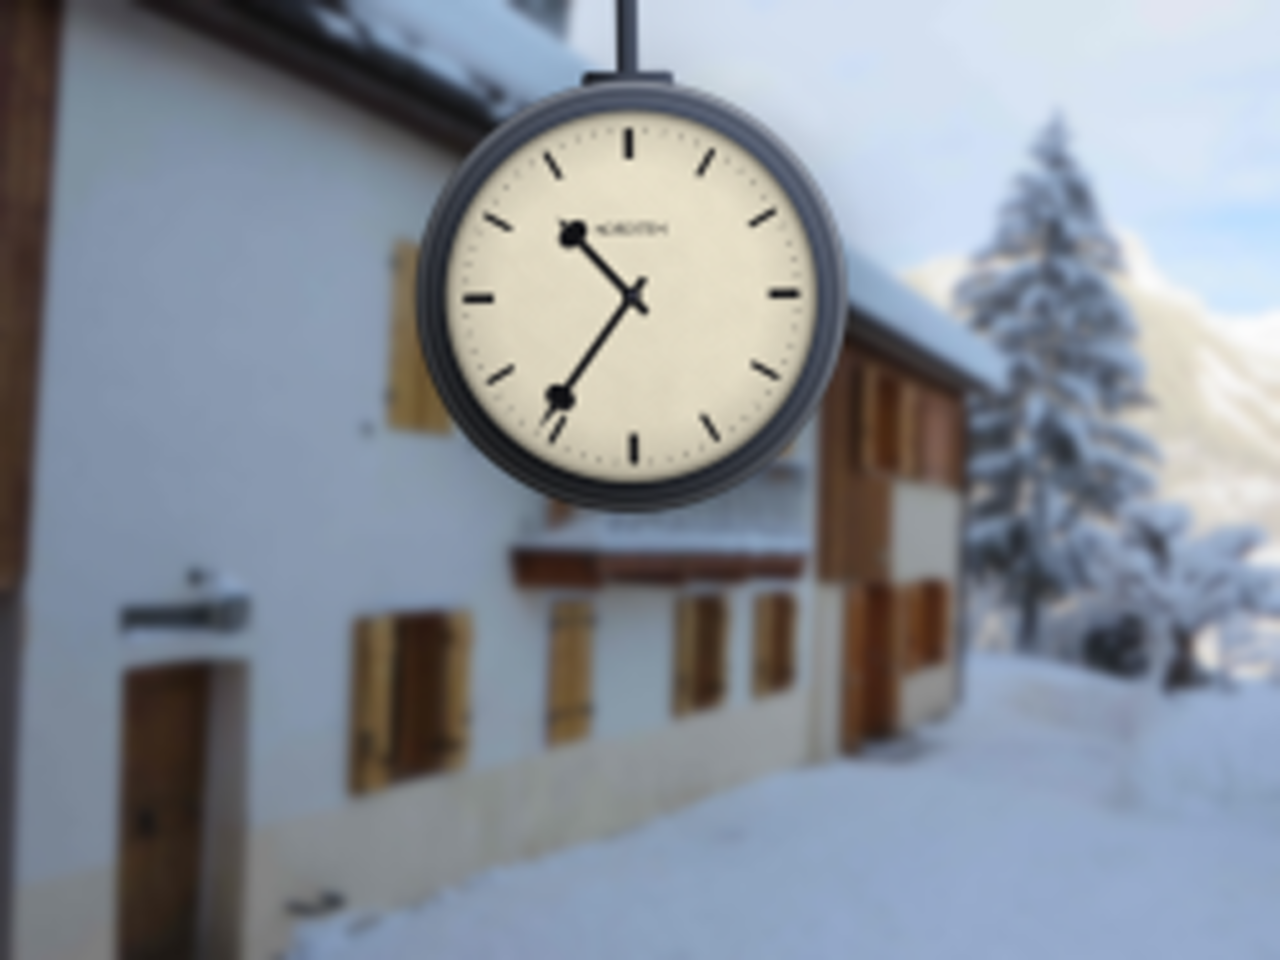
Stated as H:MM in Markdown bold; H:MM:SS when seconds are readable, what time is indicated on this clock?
**10:36**
